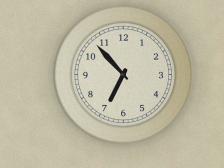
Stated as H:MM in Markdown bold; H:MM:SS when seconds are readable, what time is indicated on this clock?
**6:53**
